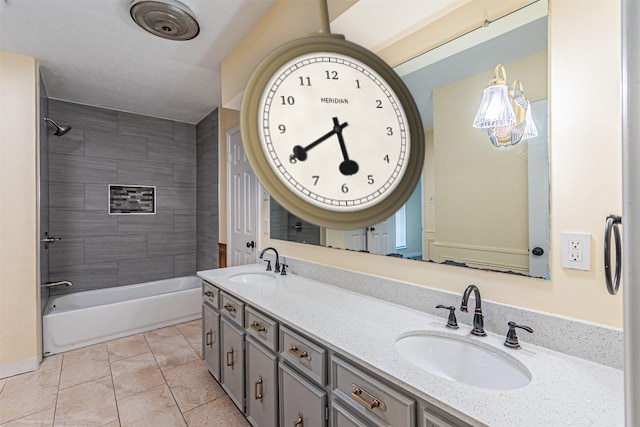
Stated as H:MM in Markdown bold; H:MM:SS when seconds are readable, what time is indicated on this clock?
**5:40**
